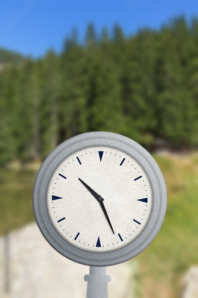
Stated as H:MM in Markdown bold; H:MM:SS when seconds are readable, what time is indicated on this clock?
**10:26**
